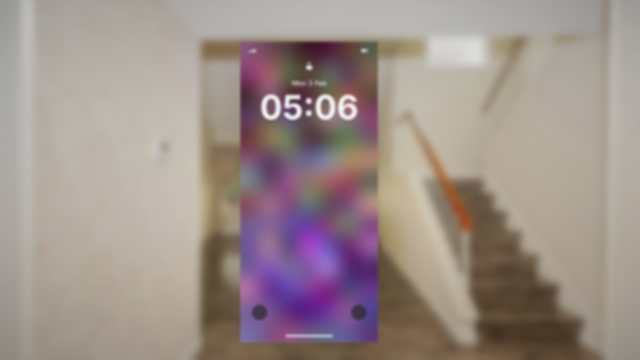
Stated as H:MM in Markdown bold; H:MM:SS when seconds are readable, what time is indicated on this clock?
**5:06**
